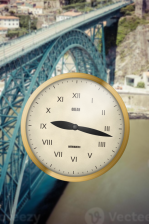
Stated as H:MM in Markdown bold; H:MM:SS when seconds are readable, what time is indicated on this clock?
**9:17**
